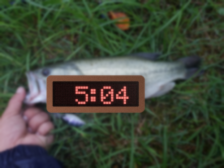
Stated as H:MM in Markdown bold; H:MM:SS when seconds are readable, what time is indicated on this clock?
**5:04**
